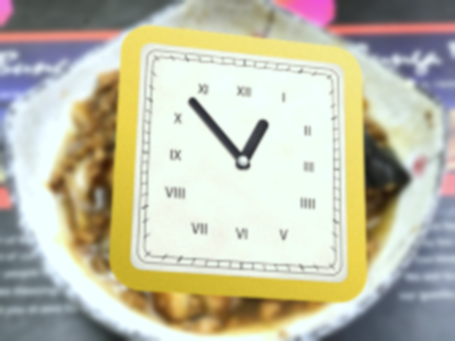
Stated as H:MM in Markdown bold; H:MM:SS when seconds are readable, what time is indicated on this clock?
**12:53**
